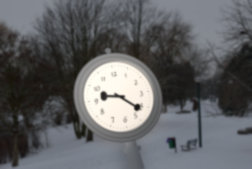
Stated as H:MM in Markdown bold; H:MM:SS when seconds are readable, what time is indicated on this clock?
**9:22**
